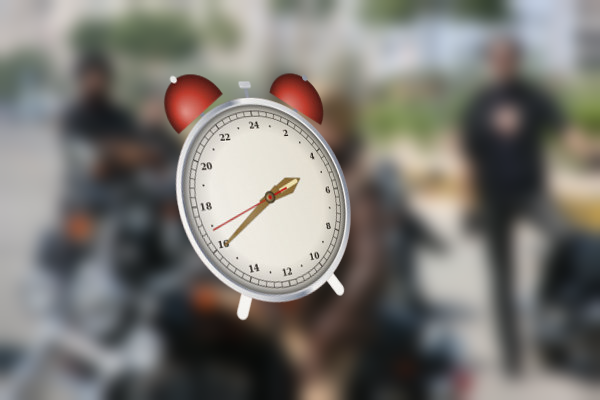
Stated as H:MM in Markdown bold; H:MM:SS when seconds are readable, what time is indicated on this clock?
**4:39:42**
